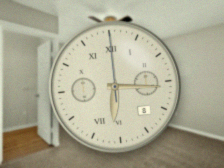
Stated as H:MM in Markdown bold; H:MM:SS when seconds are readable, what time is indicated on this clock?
**6:16**
